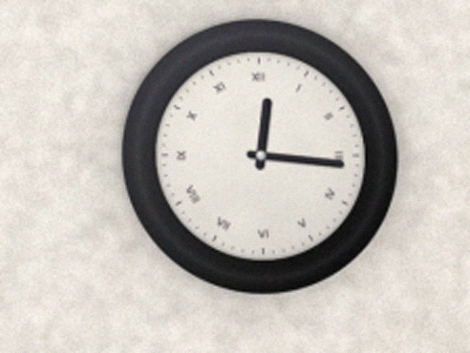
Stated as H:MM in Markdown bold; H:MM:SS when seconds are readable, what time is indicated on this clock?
**12:16**
